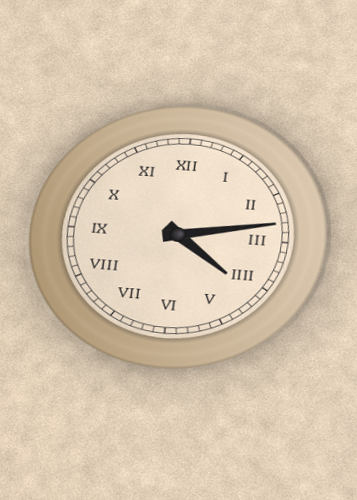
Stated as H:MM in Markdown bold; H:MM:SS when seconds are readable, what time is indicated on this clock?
**4:13**
